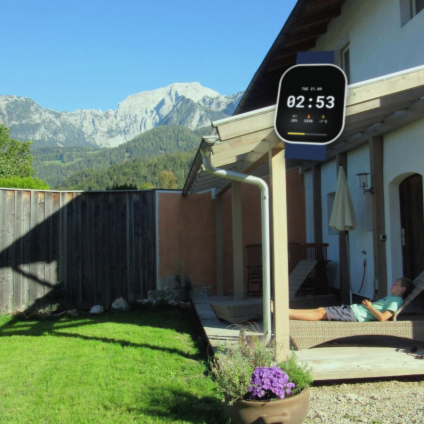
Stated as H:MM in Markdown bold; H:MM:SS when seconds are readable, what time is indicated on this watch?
**2:53**
